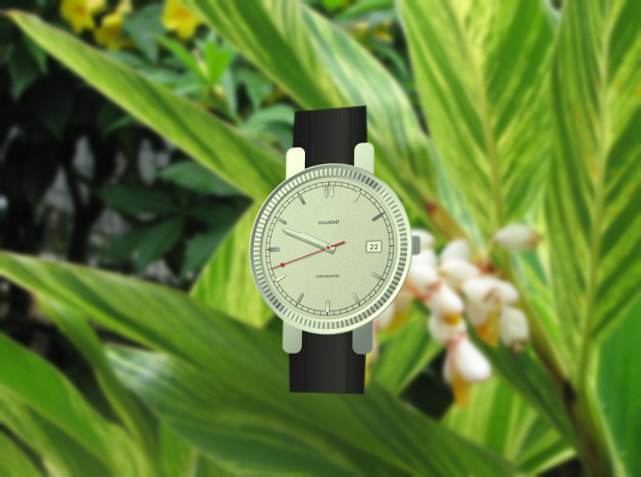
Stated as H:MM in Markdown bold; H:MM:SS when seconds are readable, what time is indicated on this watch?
**9:48:42**
